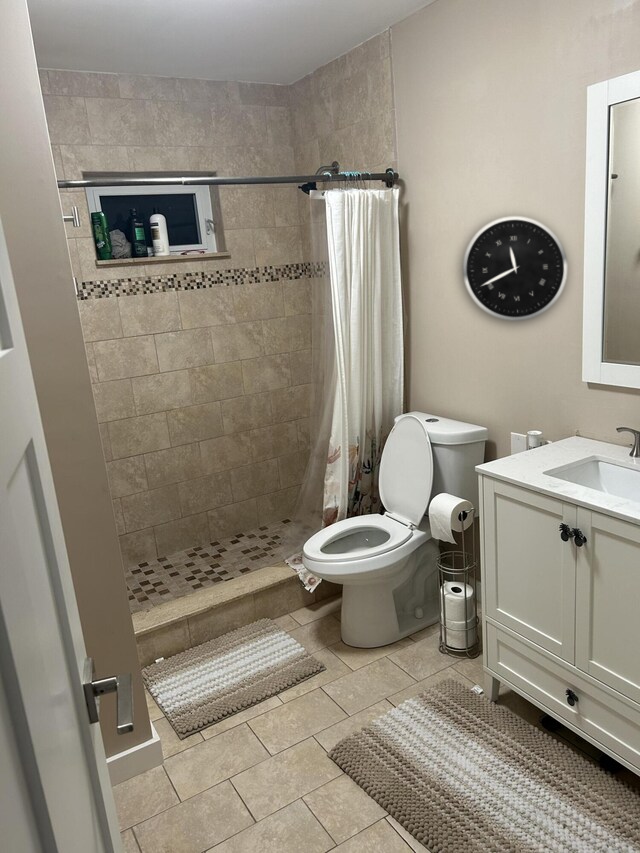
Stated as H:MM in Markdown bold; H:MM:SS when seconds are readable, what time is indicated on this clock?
**11:41**
